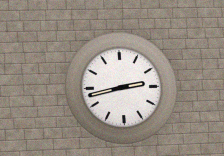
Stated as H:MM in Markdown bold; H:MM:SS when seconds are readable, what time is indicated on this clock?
**2:43**
